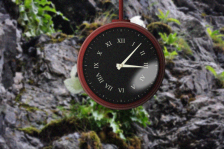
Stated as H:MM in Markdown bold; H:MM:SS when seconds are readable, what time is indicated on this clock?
**3:07**
